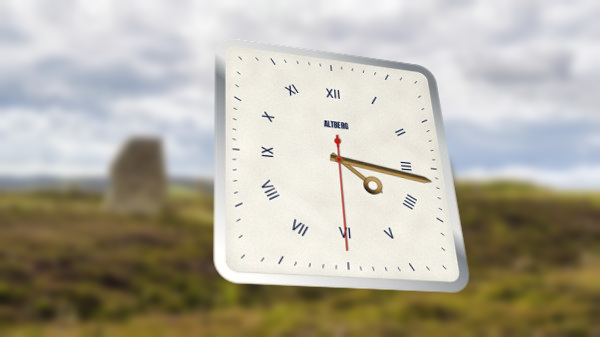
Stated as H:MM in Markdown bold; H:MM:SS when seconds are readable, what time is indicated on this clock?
**4:16:30**
